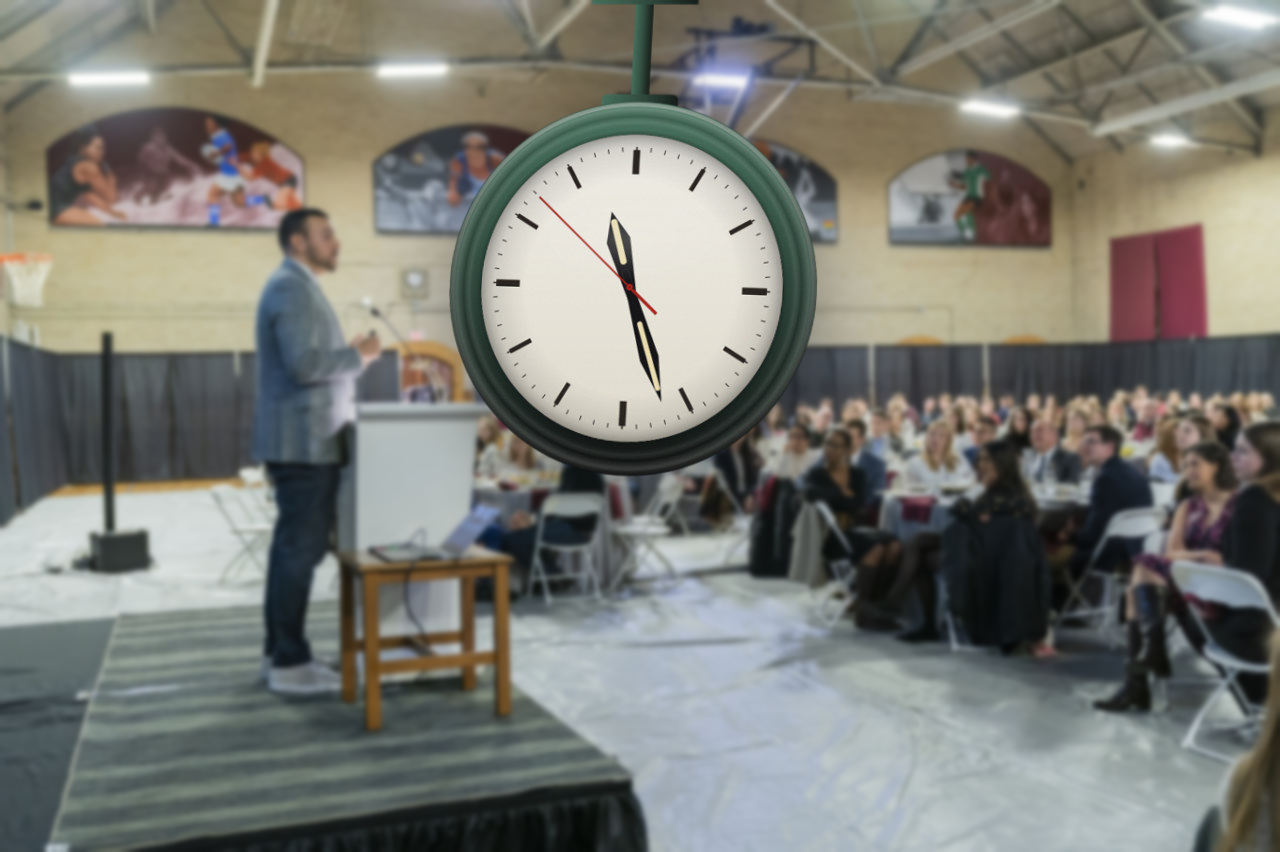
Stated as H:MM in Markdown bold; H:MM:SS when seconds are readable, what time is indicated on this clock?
**11:26:52**
